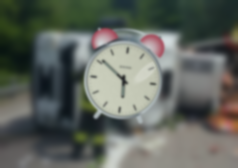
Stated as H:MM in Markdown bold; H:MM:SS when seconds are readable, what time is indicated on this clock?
**5:51**
